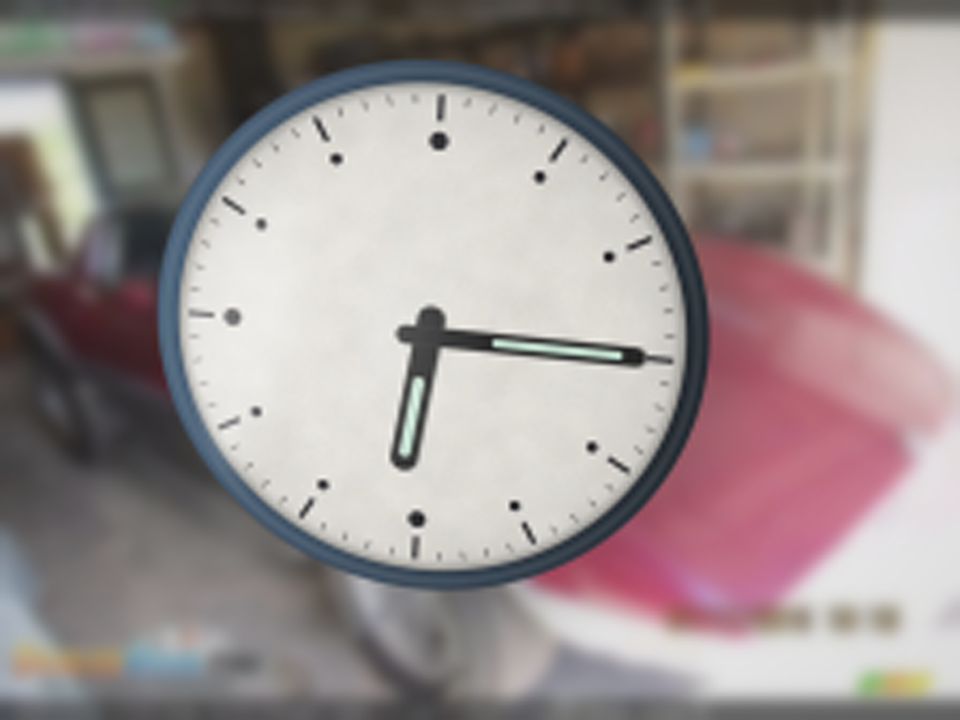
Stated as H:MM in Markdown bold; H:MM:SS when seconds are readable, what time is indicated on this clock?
**6:15**
